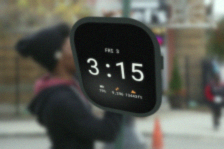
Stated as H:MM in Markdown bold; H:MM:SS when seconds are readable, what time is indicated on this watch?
**3:15**
